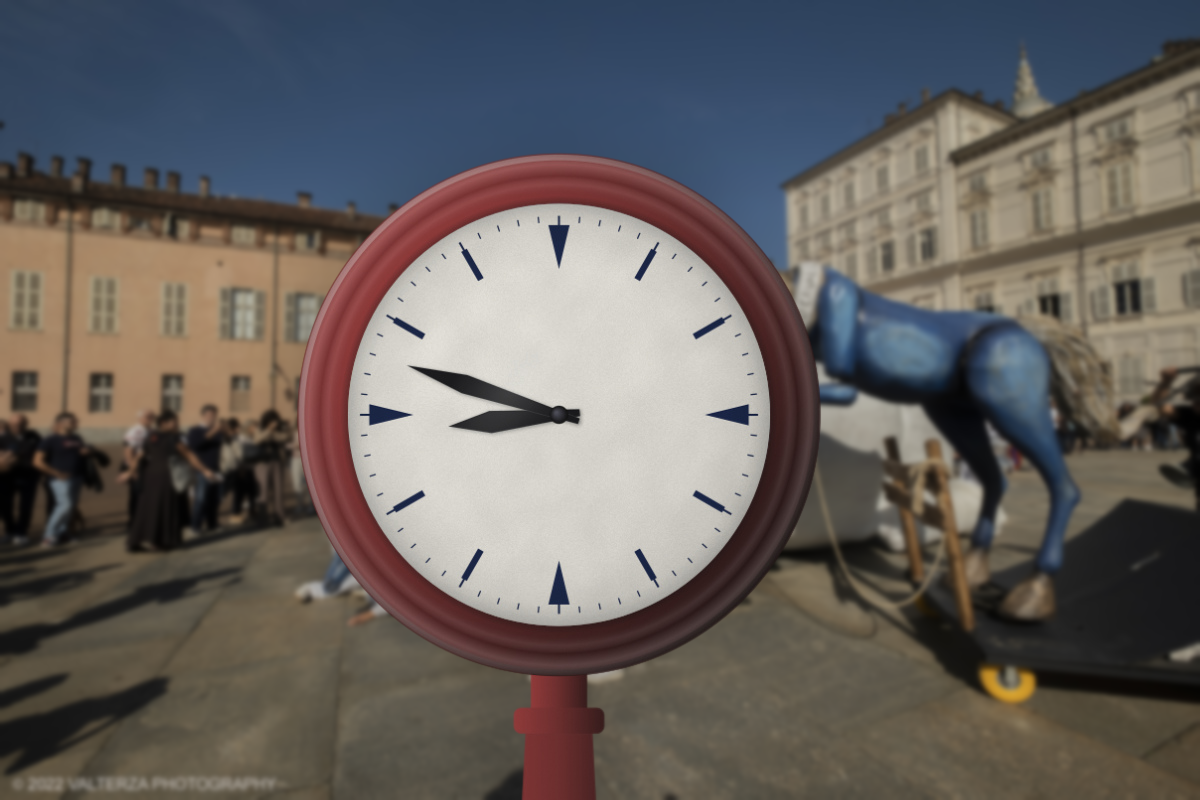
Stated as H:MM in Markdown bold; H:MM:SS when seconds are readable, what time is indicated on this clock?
**8:48**
